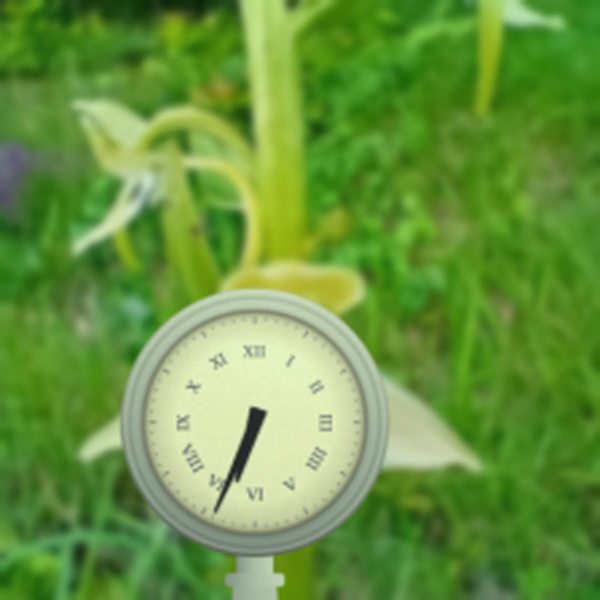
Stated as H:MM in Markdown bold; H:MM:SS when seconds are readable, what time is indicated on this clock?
**6:34**
